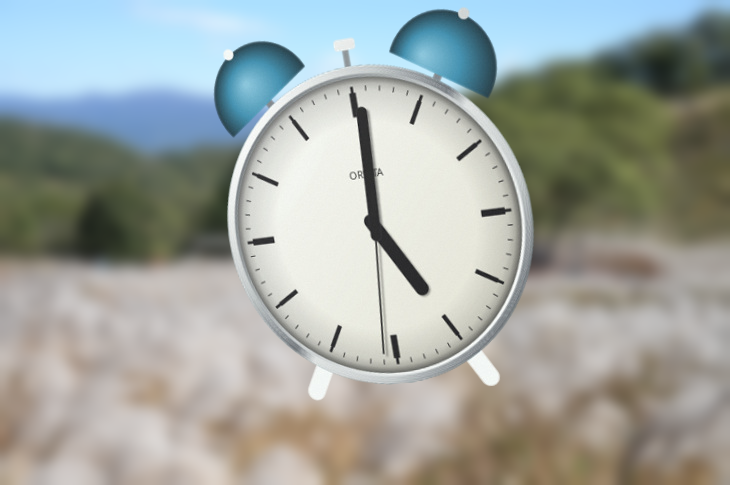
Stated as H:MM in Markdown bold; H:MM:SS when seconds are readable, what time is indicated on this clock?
**5:00:31**
